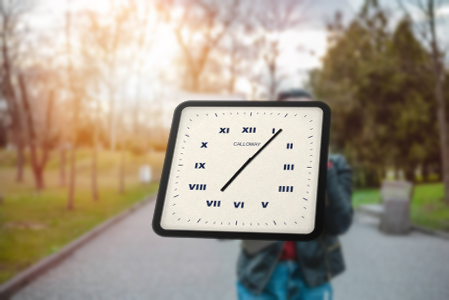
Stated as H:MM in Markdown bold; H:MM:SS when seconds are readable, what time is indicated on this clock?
**7:06**
